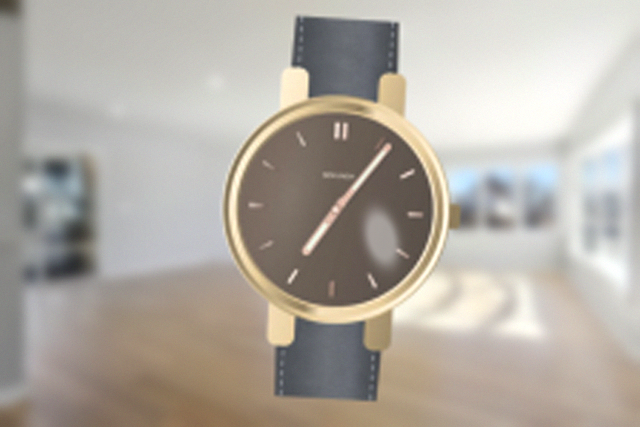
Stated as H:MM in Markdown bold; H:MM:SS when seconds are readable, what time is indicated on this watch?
**7:06**
